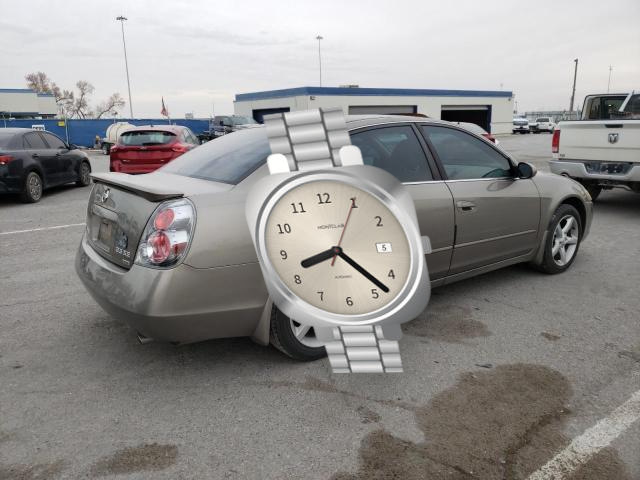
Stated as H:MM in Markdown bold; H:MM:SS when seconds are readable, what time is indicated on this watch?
**8:23:05**
